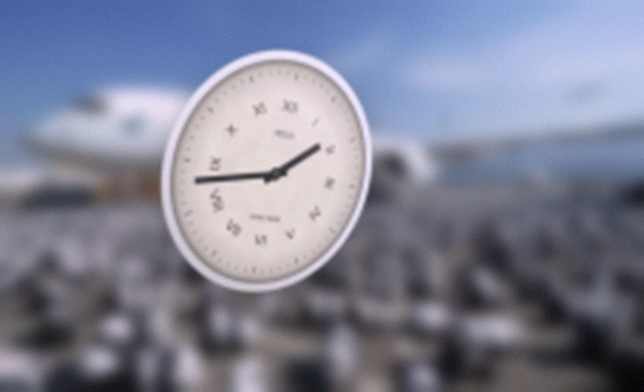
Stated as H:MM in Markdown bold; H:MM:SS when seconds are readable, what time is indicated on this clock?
**1:43**
